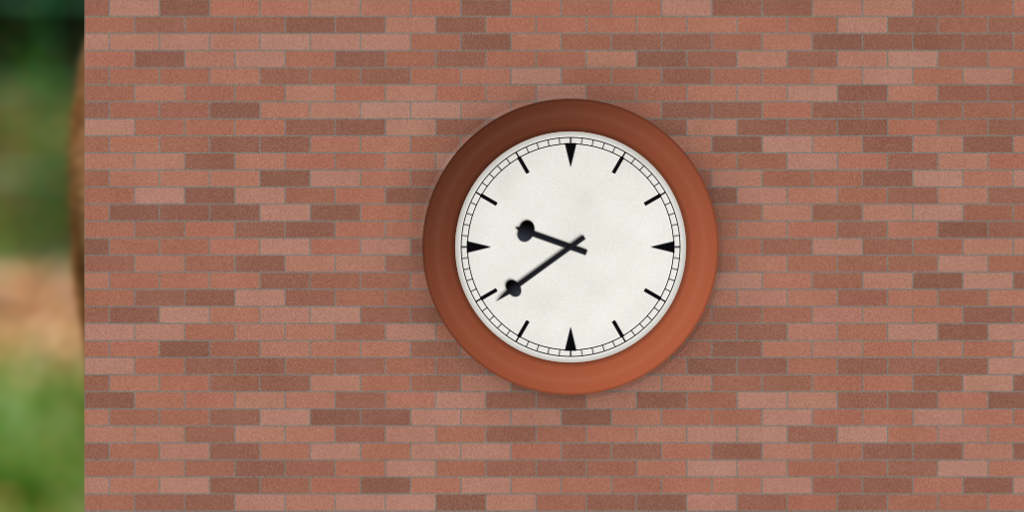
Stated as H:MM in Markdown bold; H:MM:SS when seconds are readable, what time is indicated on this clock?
**9:39**
